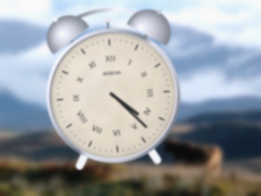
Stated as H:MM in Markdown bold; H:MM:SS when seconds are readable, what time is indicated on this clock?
**4:23**
